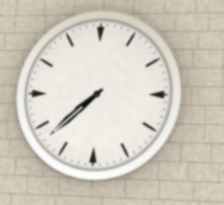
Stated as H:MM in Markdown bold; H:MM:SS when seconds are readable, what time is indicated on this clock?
**7:38**
